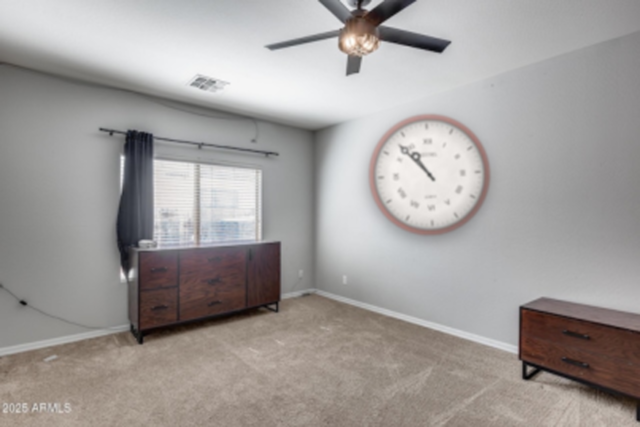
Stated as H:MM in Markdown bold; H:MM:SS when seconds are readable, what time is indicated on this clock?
**10:53**
